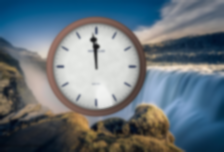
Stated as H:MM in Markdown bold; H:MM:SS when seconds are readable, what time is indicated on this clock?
**11:59**
